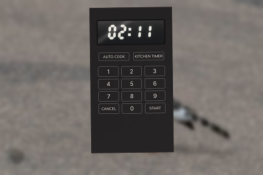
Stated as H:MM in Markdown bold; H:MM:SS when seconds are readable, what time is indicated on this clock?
**2:11**
